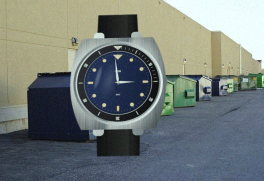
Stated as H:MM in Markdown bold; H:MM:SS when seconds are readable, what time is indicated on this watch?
**2:59**
